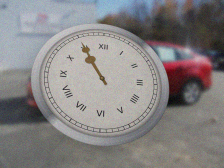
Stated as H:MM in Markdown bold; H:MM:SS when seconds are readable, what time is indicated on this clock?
**10:55**
